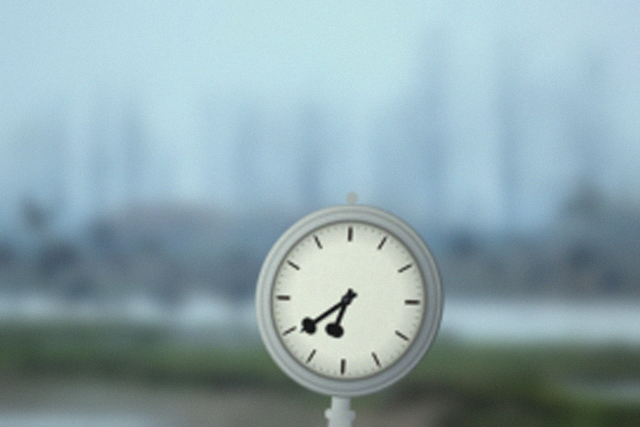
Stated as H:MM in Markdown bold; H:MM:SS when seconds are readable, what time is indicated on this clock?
**6:39**
